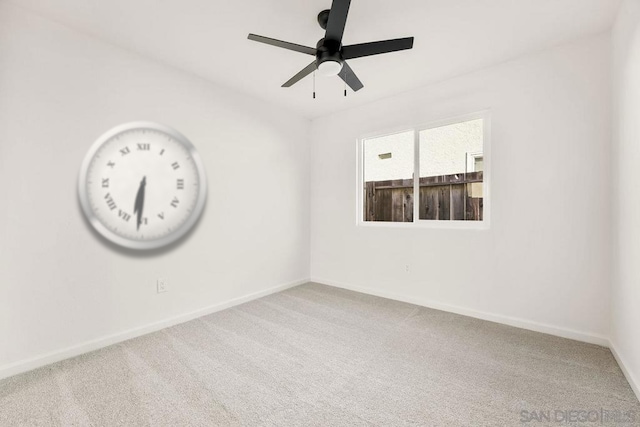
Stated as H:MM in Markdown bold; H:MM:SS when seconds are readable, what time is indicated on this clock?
**6:31**
